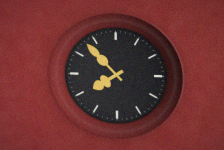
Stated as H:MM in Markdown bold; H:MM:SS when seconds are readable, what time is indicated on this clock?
**7:53**
